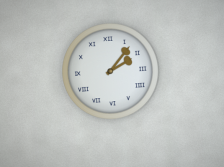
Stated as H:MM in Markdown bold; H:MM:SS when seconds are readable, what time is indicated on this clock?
**2:07**
